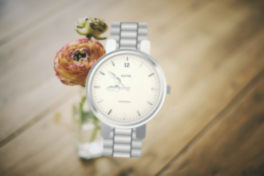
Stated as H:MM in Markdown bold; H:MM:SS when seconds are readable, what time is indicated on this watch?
**8:52**
